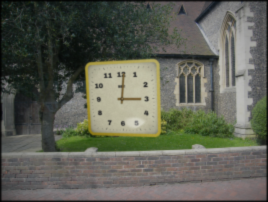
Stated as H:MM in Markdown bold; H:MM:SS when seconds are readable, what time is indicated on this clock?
**3:01**
